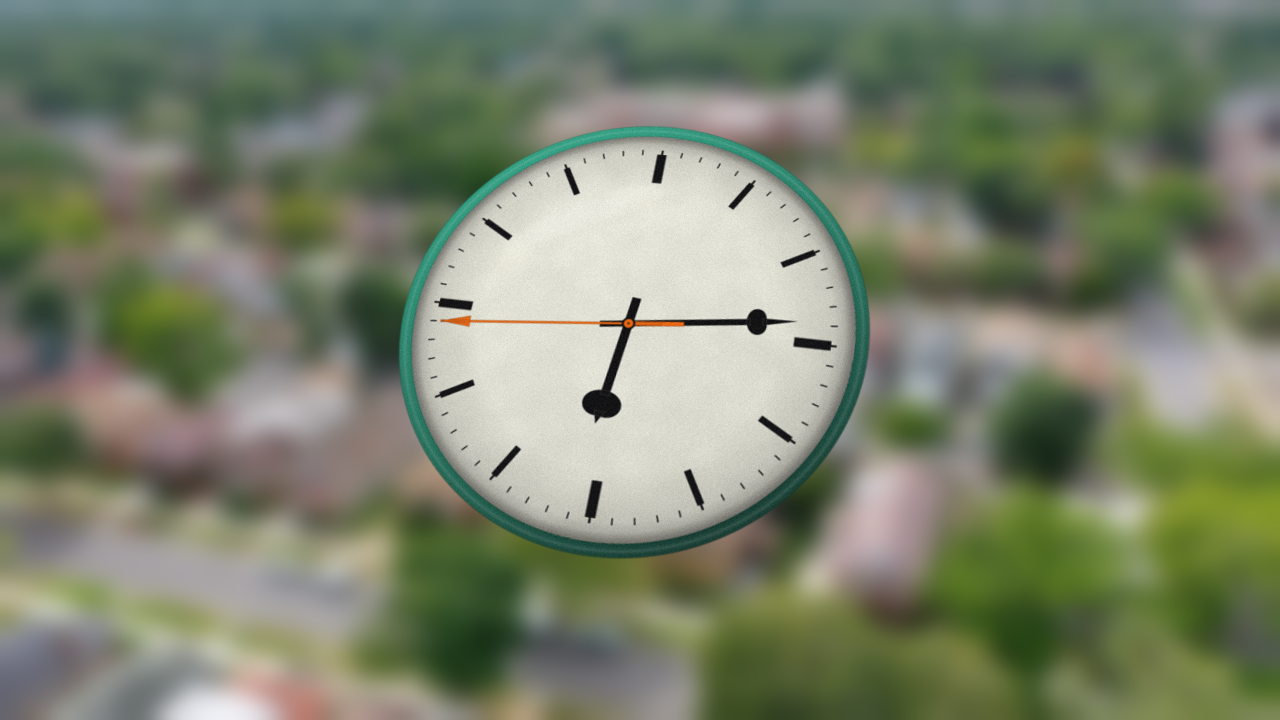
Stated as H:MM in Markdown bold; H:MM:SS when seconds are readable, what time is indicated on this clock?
**6:13:44**
